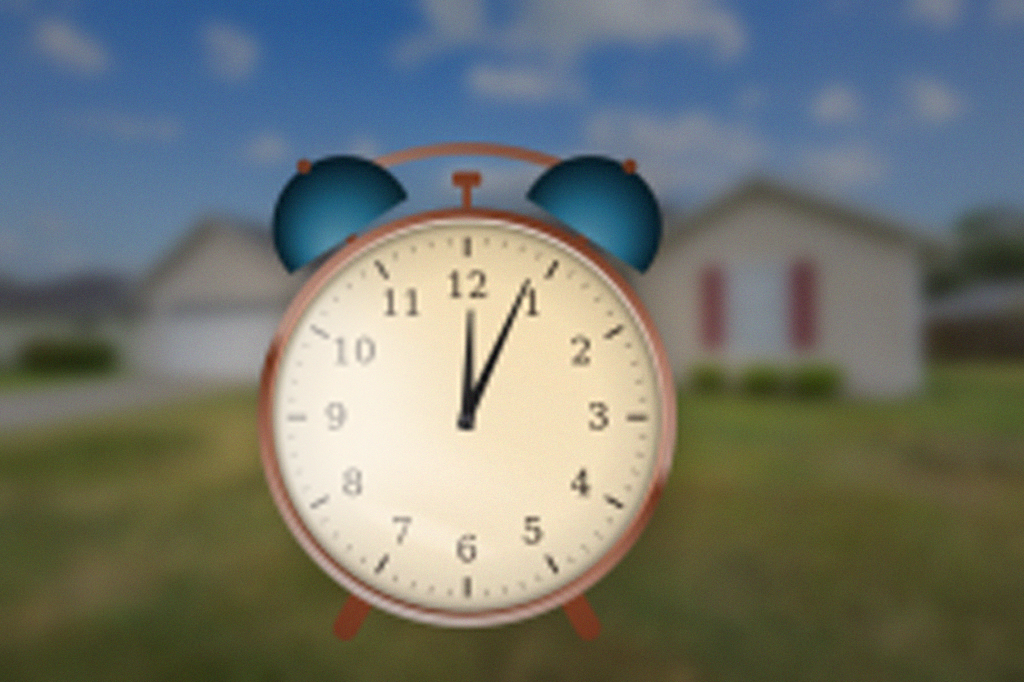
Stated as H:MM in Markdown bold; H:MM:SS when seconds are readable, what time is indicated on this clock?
**12:04**
